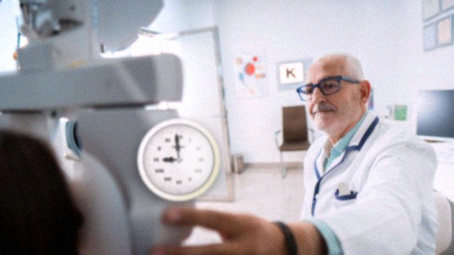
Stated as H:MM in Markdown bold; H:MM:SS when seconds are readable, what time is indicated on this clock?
**8:59**
